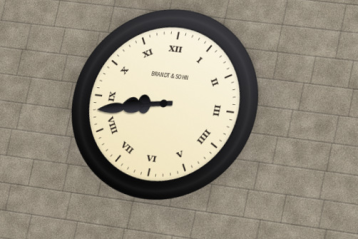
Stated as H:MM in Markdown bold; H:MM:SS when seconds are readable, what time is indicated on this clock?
**8:43**
